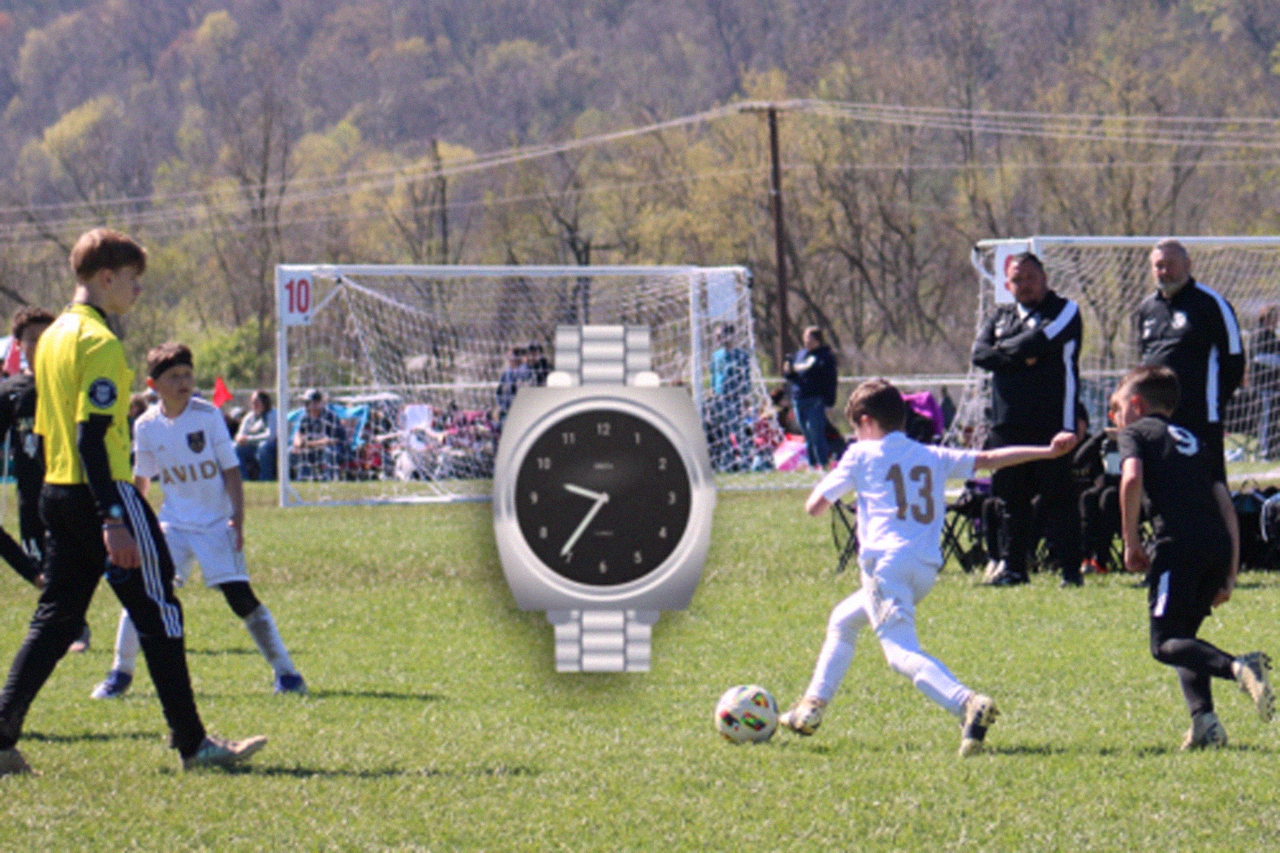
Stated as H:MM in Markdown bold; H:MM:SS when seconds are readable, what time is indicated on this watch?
**9:36**
